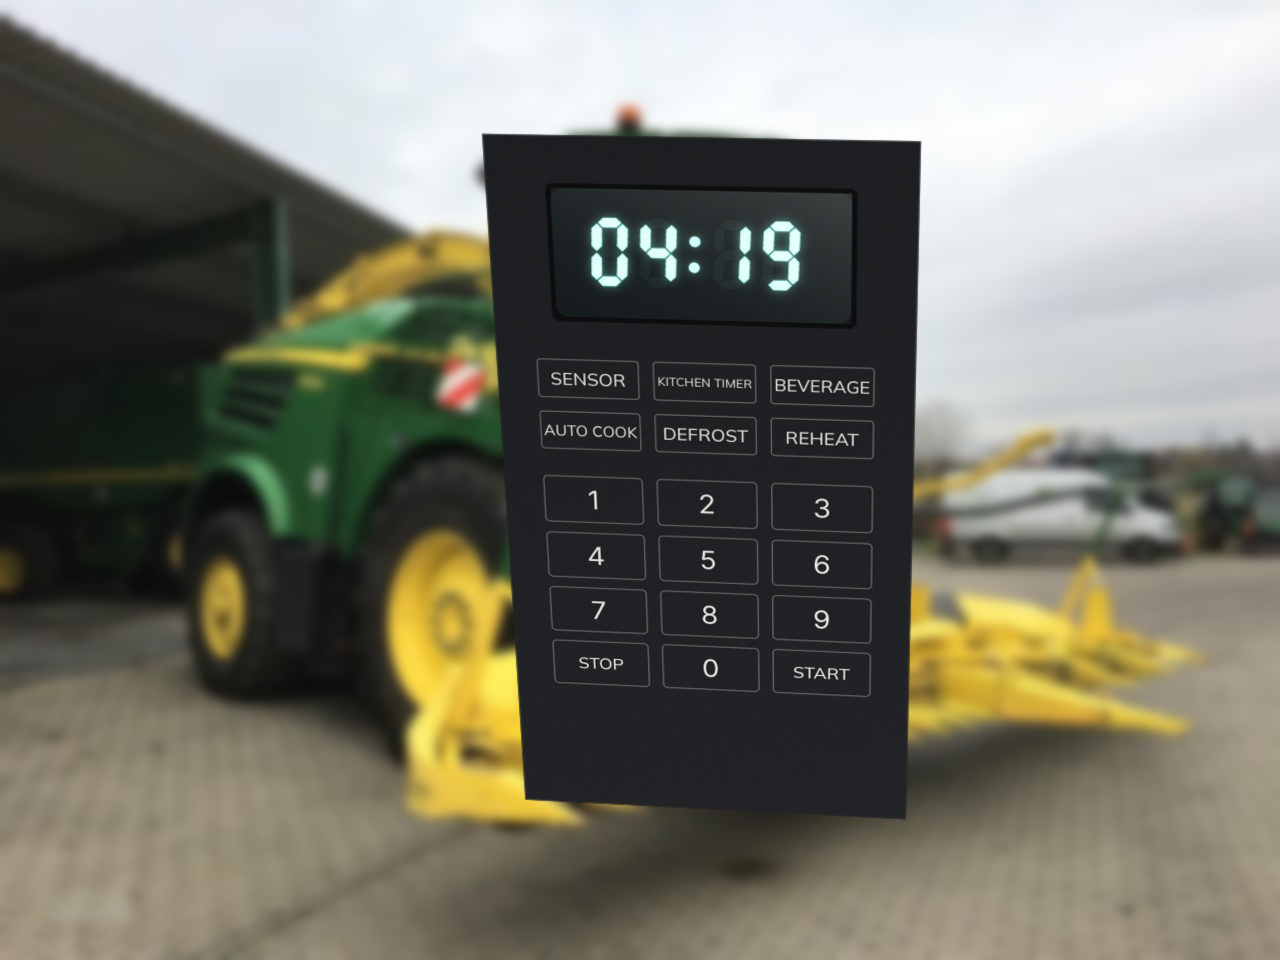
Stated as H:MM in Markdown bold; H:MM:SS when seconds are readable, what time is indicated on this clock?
**4:19**
